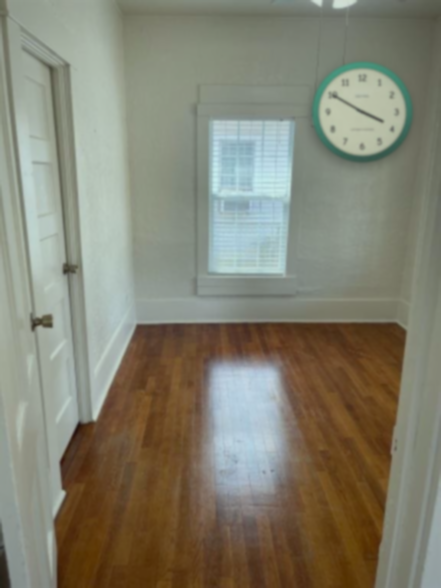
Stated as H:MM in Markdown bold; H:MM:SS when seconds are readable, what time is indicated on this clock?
**3:50**
